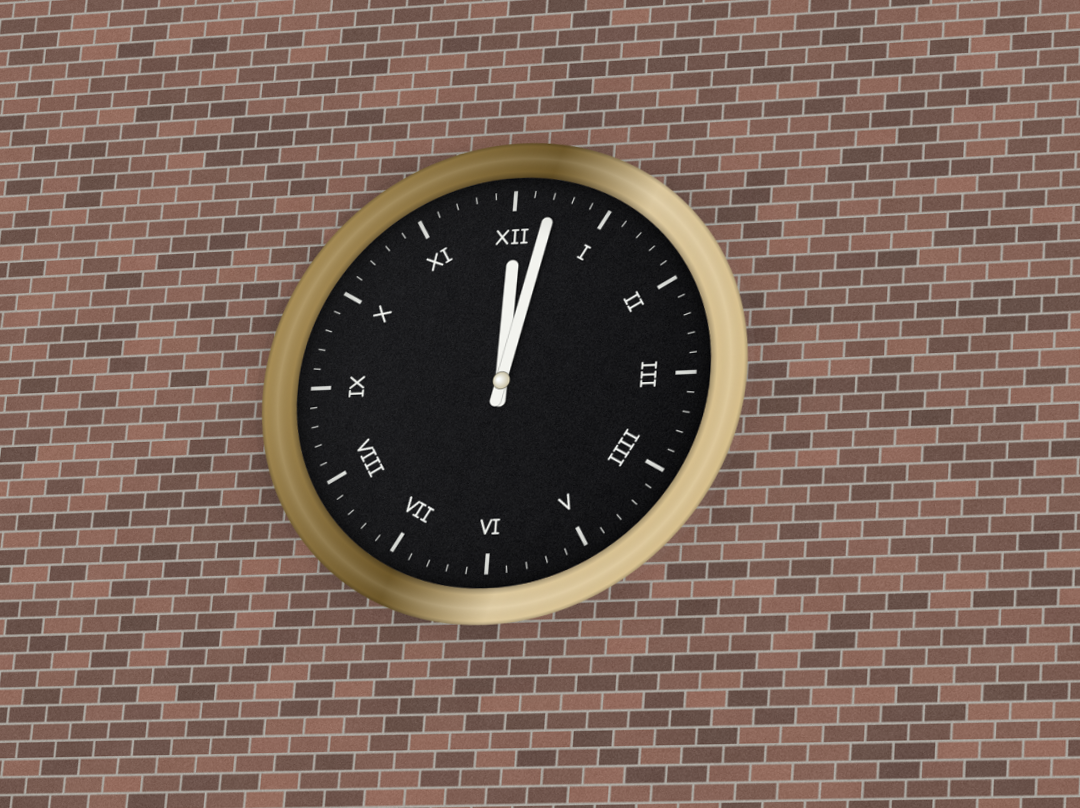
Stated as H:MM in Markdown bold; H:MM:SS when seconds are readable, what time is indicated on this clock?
**12:02**
